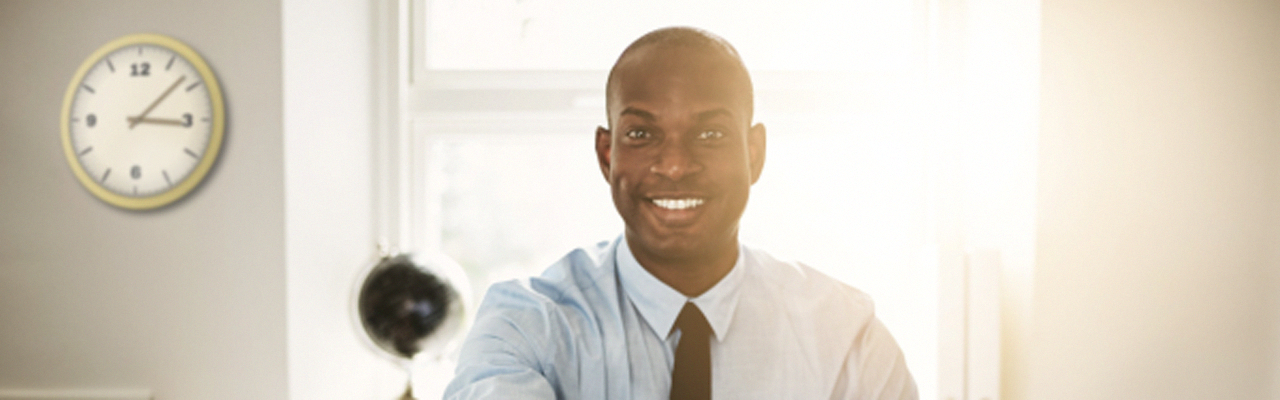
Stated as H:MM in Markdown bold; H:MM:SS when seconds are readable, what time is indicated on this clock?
**3:08**
